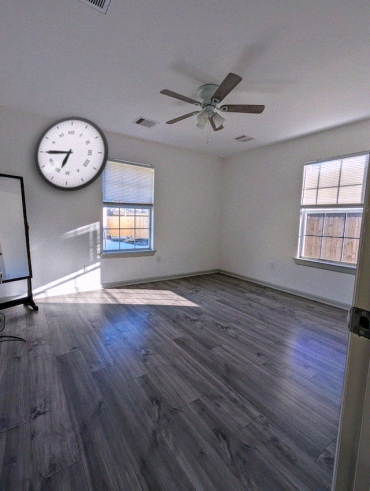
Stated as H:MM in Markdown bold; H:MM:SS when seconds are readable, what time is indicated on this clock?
**6:45**
